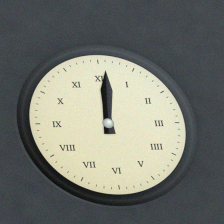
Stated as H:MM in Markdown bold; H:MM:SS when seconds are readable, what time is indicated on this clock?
**12:01**
